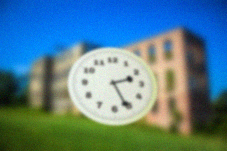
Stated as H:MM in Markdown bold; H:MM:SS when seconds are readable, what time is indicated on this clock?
**2:26**
